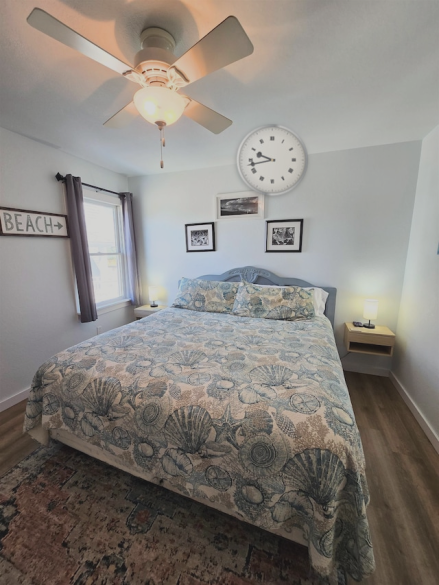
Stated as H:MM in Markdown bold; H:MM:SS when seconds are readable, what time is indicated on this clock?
**9:43**
